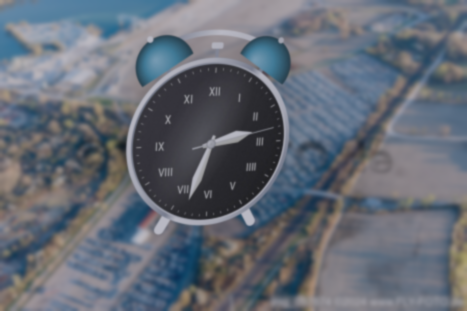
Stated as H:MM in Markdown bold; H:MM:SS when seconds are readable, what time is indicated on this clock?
**2:33:13**
